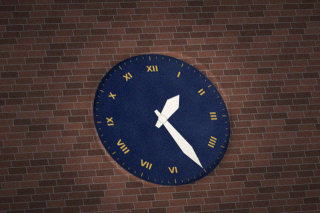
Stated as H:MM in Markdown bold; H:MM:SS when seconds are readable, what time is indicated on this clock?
**1:25**
